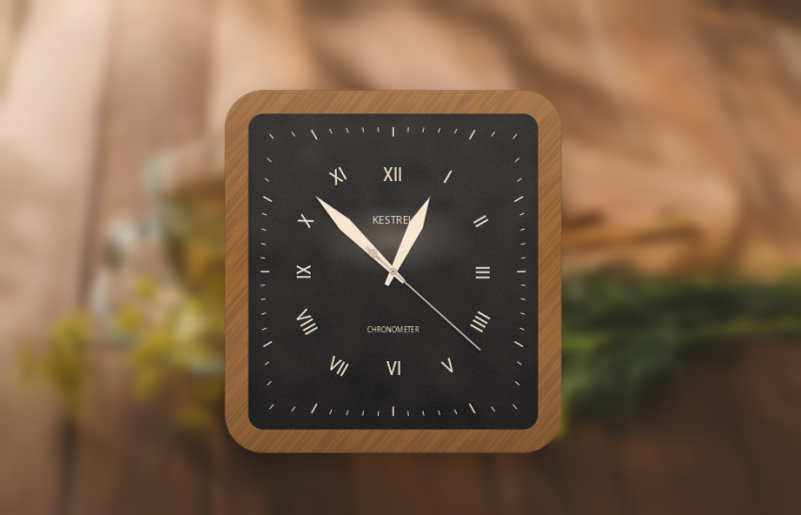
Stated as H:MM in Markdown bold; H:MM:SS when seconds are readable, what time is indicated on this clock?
**12:52:22**
